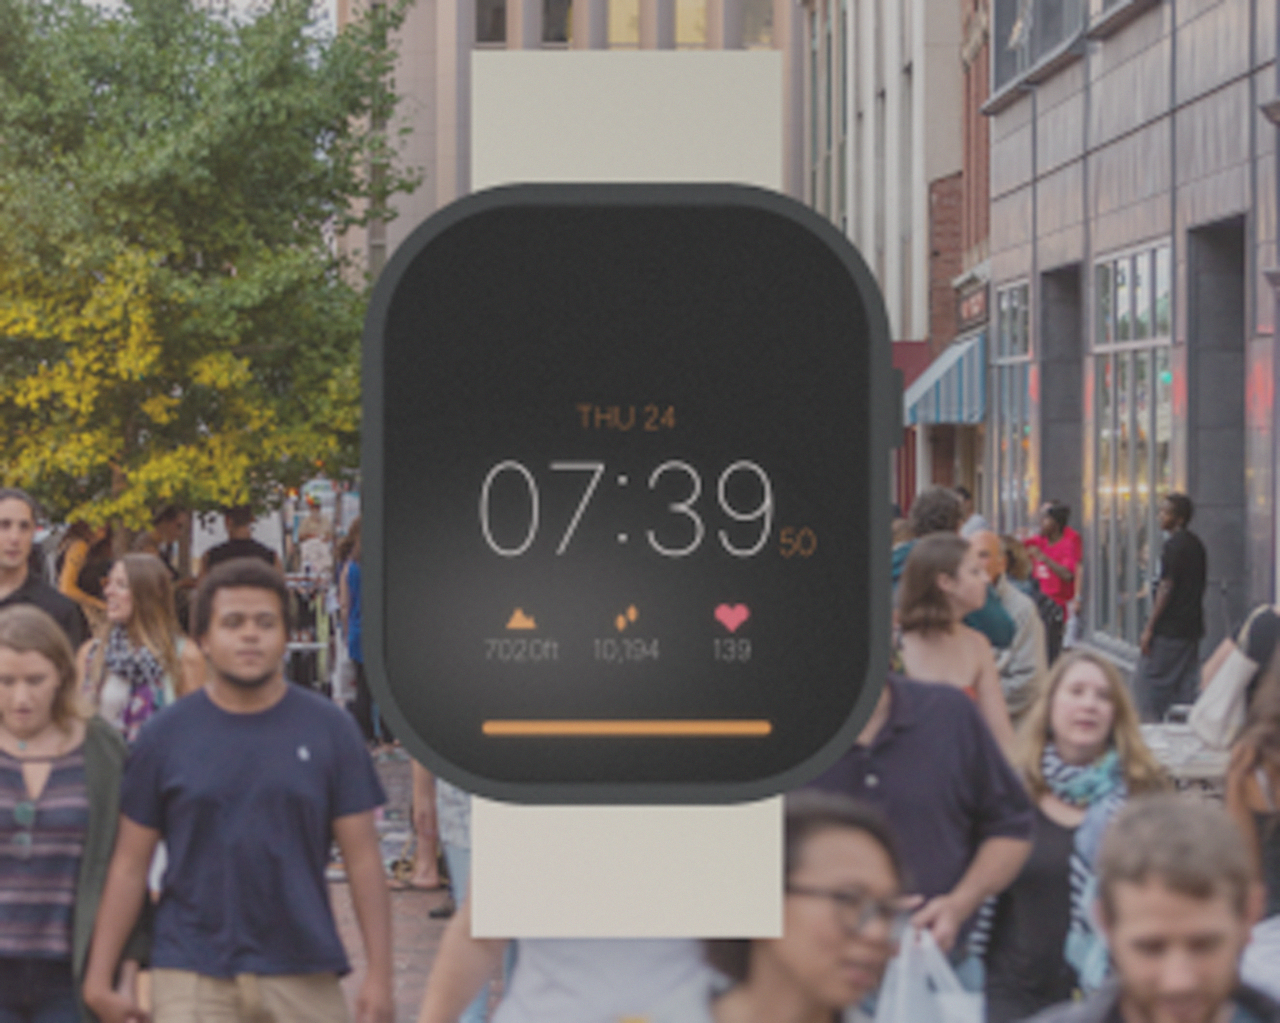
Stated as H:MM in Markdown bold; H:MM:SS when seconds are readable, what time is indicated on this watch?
**7:39:50**
